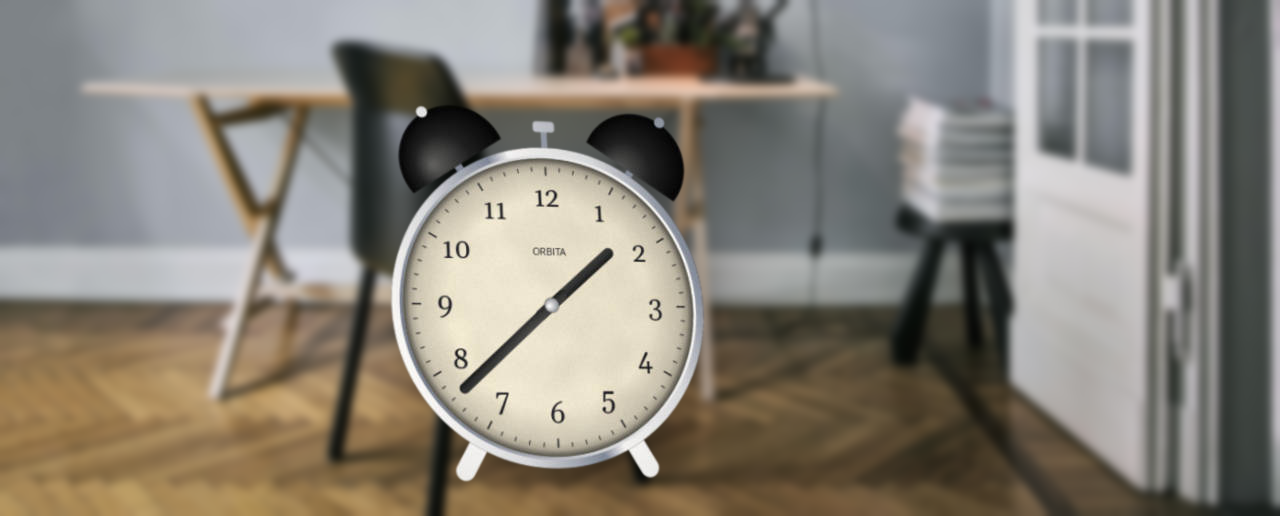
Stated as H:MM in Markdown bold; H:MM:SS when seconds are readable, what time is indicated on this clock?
**1:38**
